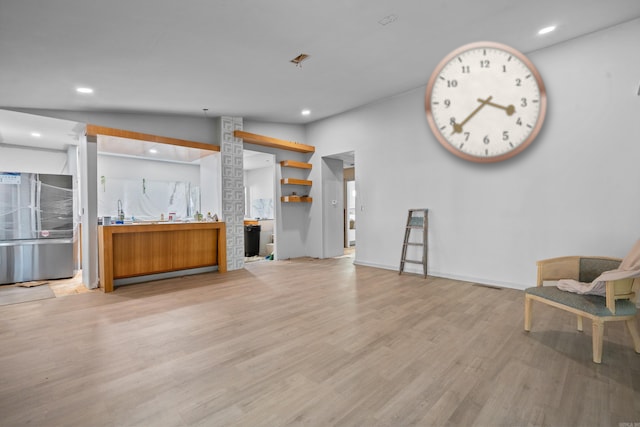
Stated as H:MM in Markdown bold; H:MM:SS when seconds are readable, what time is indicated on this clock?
**3:38**
